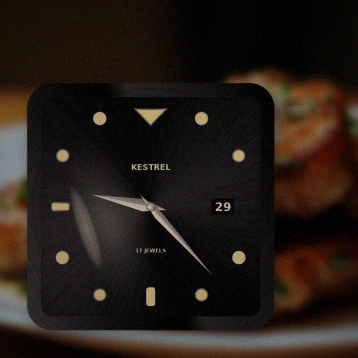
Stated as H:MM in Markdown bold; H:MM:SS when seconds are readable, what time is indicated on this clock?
**9:23**
